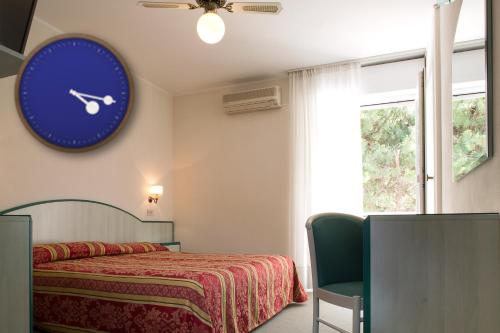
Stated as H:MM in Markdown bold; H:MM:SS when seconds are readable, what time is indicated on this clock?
**4:17**
